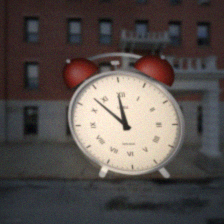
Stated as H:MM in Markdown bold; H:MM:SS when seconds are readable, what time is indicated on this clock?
**11:53**
